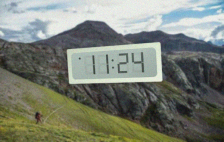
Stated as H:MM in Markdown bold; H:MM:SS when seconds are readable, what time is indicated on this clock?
**11:24**
